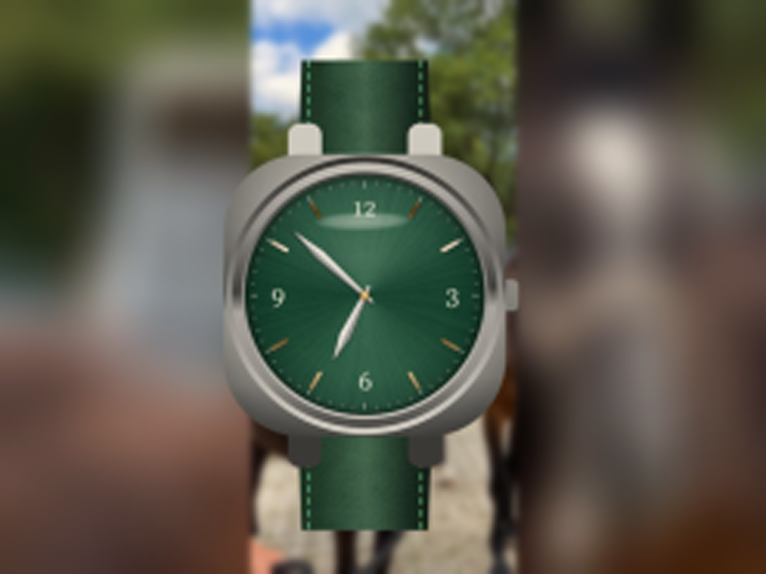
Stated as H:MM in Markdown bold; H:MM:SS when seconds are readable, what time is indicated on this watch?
**6:52**
